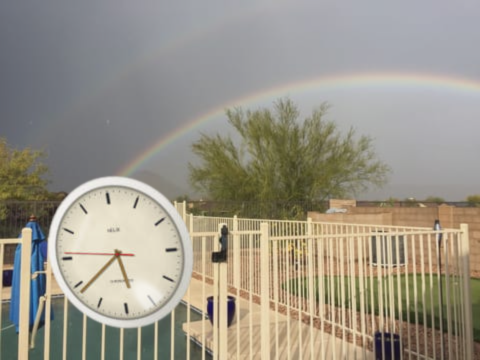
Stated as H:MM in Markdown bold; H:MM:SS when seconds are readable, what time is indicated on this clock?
**5:38:46**
